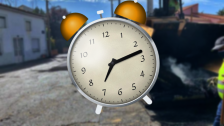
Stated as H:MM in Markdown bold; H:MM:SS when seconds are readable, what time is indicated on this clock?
**7:13**
